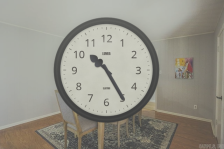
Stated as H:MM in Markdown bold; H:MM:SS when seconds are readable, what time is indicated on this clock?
**10:25**
